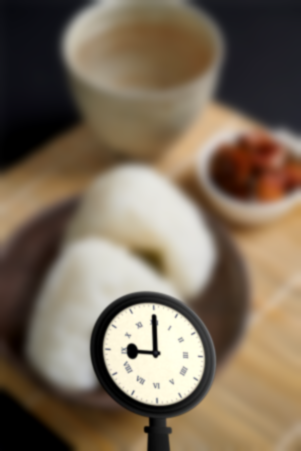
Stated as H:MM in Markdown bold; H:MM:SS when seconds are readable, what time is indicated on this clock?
**9:00**
